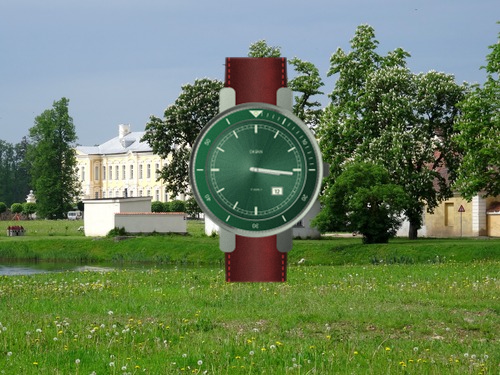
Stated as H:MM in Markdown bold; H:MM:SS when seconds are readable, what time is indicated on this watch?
**3:16**
